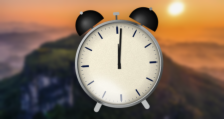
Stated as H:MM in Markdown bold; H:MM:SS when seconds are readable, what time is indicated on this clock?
**12:01**
